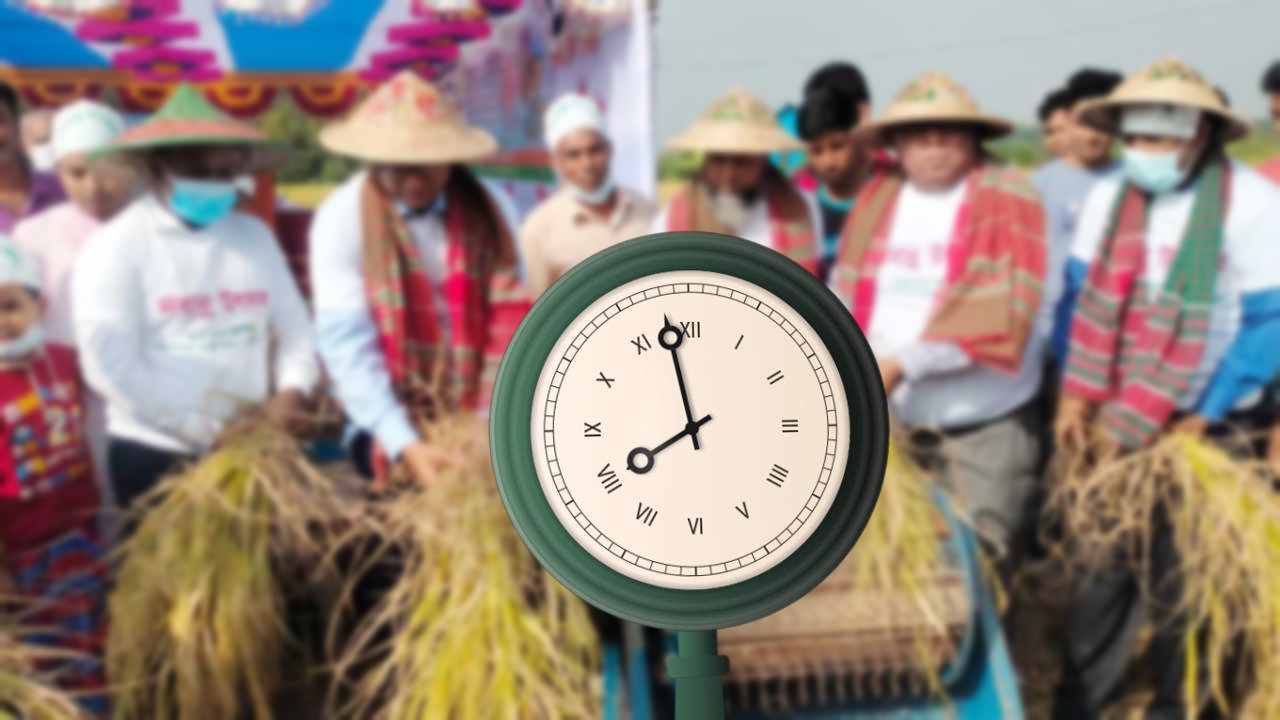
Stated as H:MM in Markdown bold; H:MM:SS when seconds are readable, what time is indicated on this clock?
**7:58**
